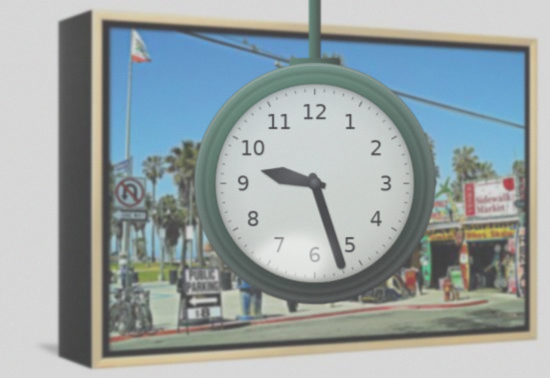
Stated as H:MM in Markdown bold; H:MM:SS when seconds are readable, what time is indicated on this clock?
**9:27**
